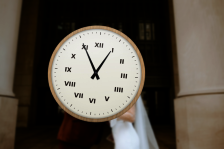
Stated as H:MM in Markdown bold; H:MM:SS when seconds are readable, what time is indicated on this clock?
**12:55**
